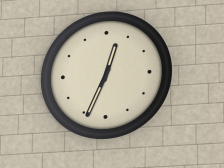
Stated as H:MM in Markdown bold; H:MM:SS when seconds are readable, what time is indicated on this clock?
**12:34**
